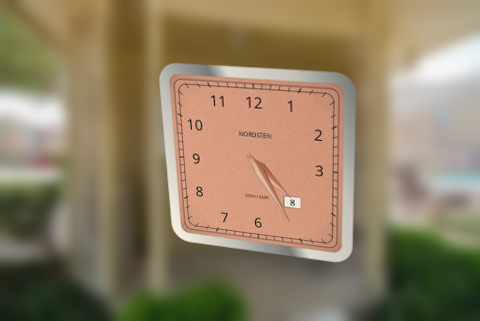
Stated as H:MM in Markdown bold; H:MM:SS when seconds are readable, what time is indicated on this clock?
**4:25**
